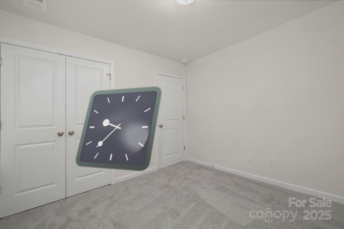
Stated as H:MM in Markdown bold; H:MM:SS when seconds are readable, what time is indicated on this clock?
**9:37**
